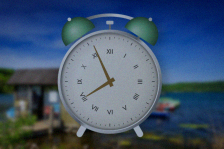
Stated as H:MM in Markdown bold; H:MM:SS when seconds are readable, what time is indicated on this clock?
**7:56**
